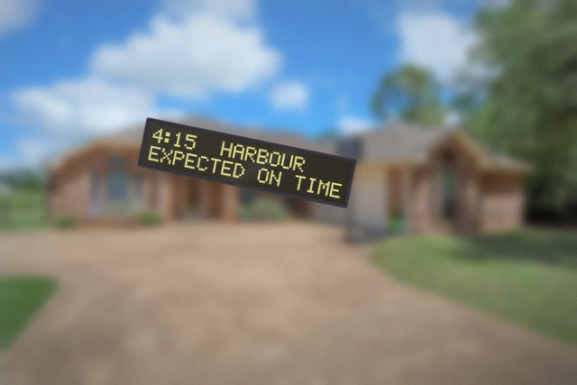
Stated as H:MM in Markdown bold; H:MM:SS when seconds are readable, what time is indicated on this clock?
**4:15**
